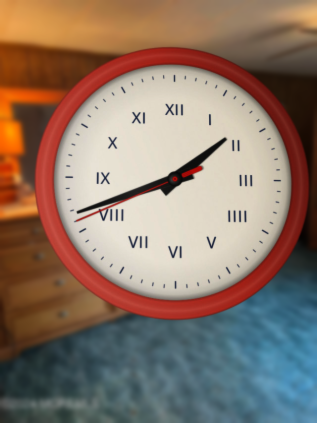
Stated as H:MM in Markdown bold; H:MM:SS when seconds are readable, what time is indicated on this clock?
**1:41:41**
